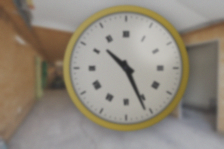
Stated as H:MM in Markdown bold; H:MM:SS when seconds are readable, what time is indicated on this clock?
**10:26**
